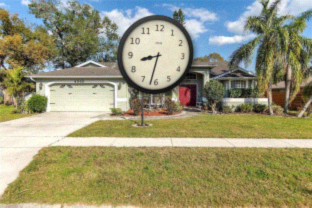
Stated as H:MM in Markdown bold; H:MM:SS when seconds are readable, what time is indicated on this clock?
**8:32**
